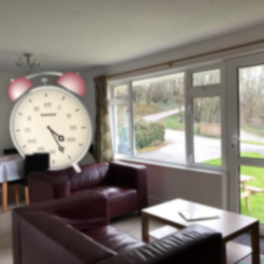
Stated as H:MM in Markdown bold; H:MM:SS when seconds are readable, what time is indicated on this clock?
**4:26**
